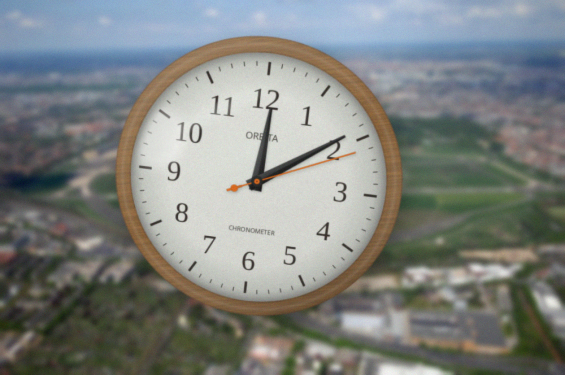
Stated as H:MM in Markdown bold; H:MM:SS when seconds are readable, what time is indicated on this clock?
**12:09:11**
